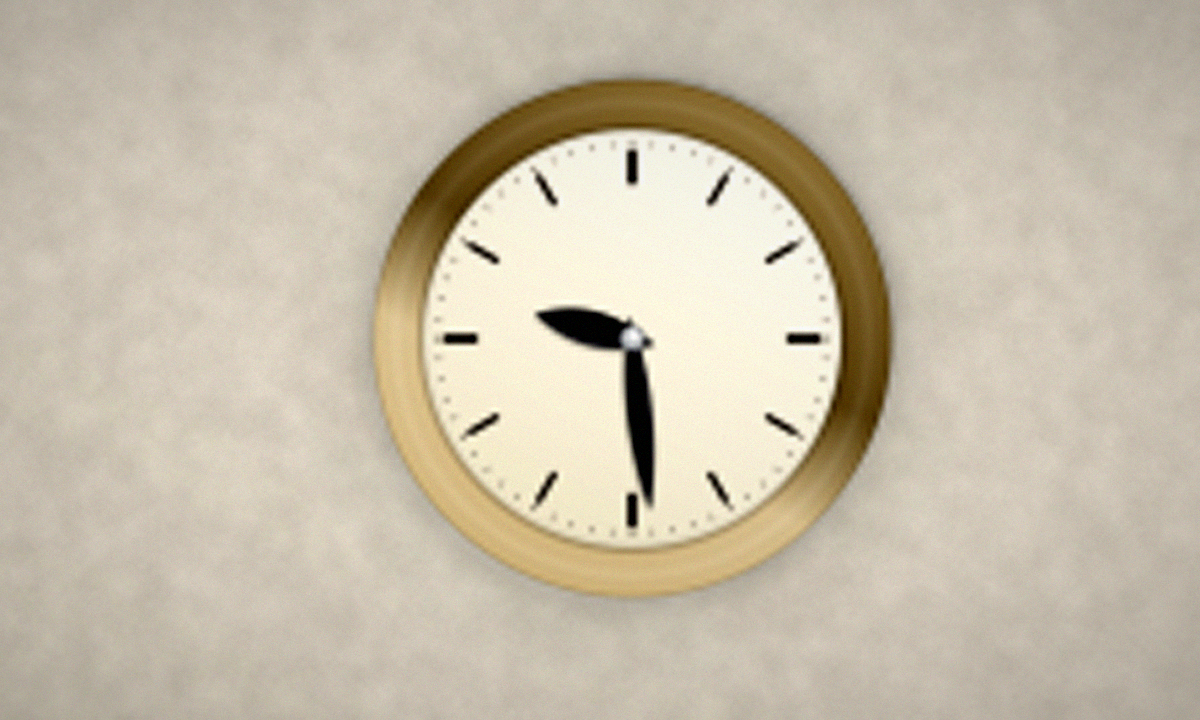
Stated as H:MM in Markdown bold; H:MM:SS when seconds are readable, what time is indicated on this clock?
**9:29**
